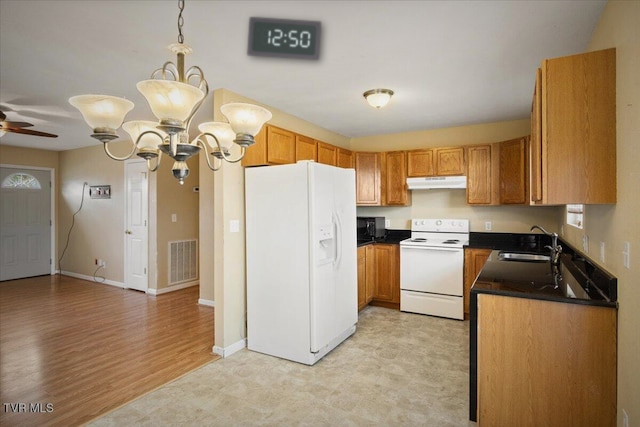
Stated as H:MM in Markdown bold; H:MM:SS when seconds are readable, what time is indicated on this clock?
**12:50**
